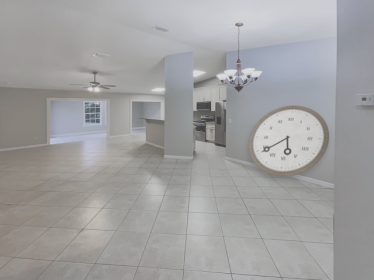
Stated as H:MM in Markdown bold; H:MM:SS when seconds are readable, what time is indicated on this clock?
**5:39**
